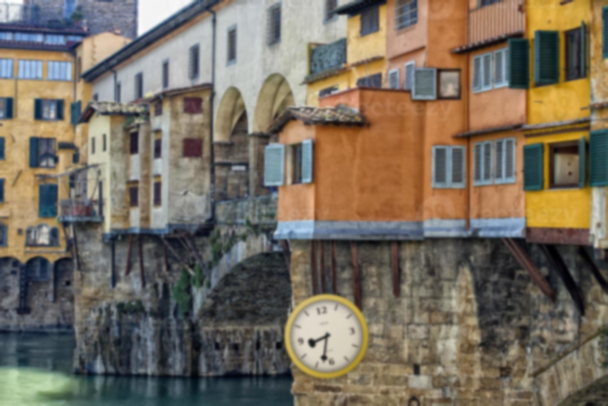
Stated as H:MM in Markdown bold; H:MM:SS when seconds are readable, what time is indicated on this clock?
**8:33**
